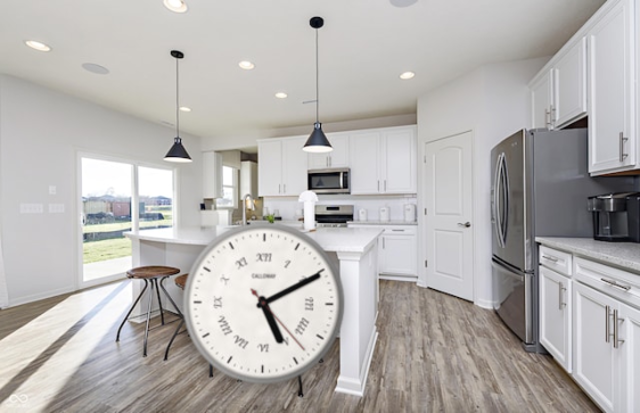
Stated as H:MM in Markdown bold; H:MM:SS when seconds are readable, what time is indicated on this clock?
**5:10:23**
